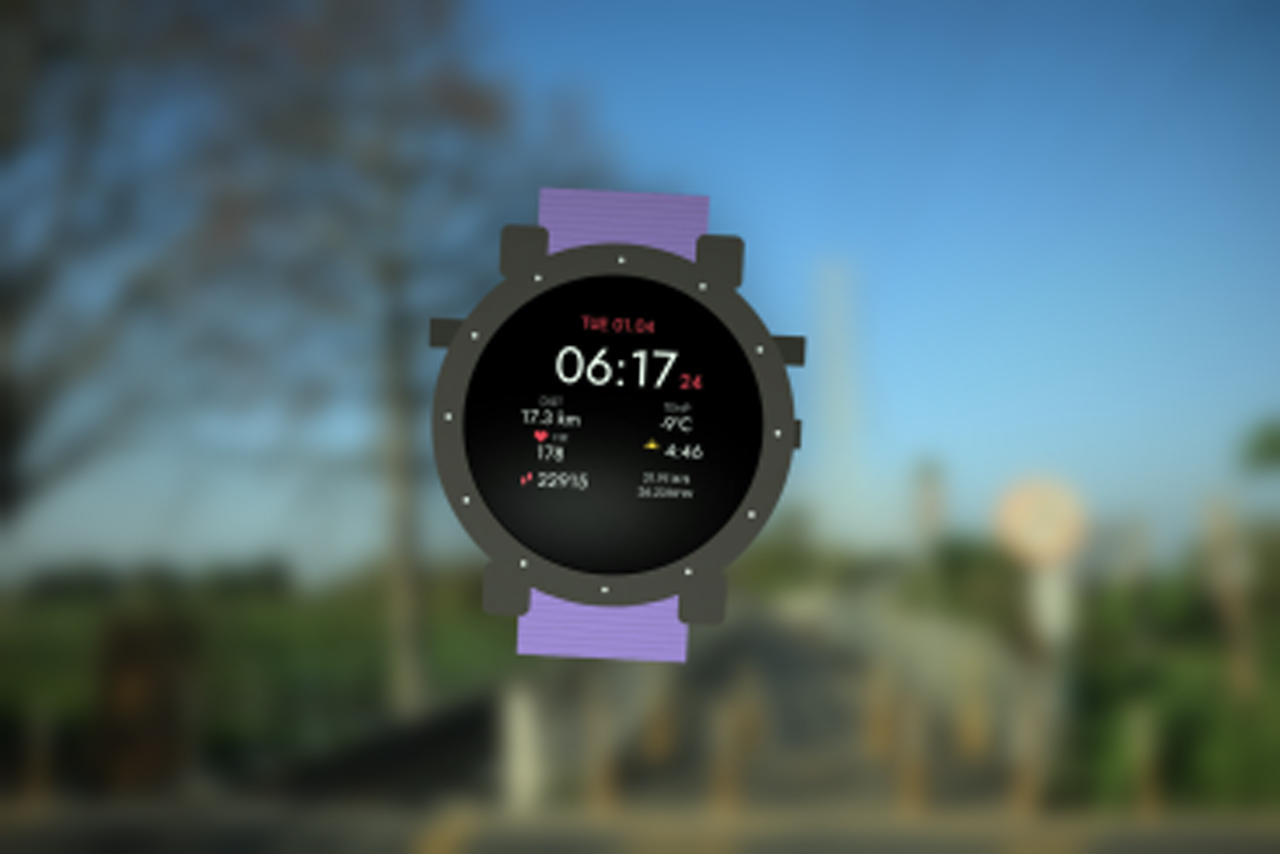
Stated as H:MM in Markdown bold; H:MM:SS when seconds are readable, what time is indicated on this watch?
**6:17**
